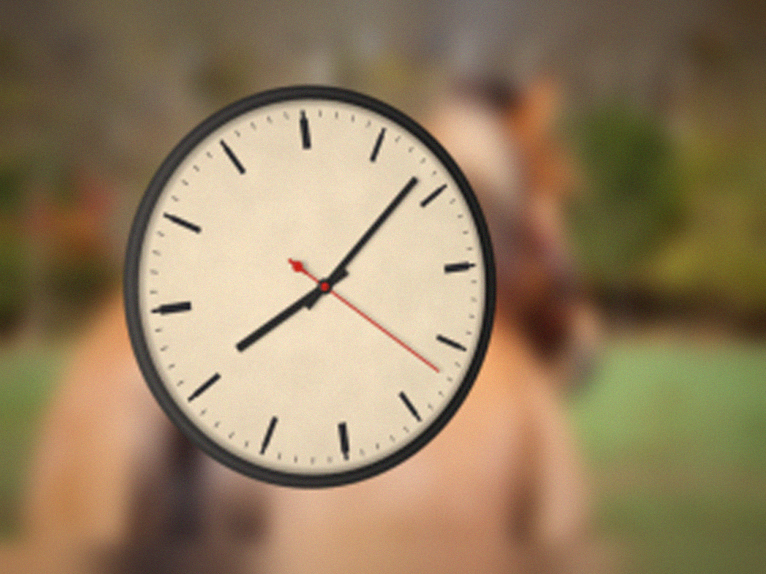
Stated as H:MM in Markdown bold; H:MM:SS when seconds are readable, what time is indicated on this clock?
**8:08:22**
